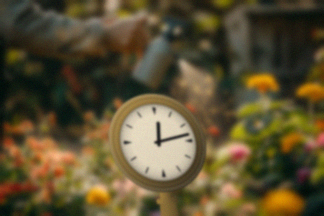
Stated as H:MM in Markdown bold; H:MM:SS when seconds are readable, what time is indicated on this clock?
**12:13**
